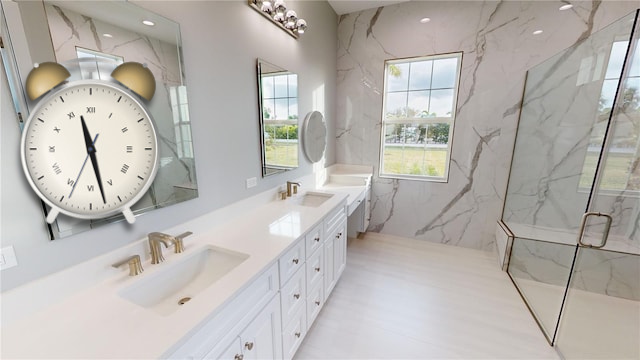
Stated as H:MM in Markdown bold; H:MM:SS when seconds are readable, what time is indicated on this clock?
**11:27:34**
